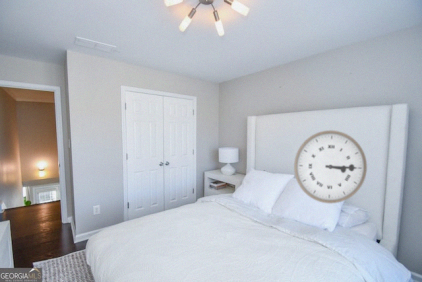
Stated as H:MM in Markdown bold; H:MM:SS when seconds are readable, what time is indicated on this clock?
**3:15**
